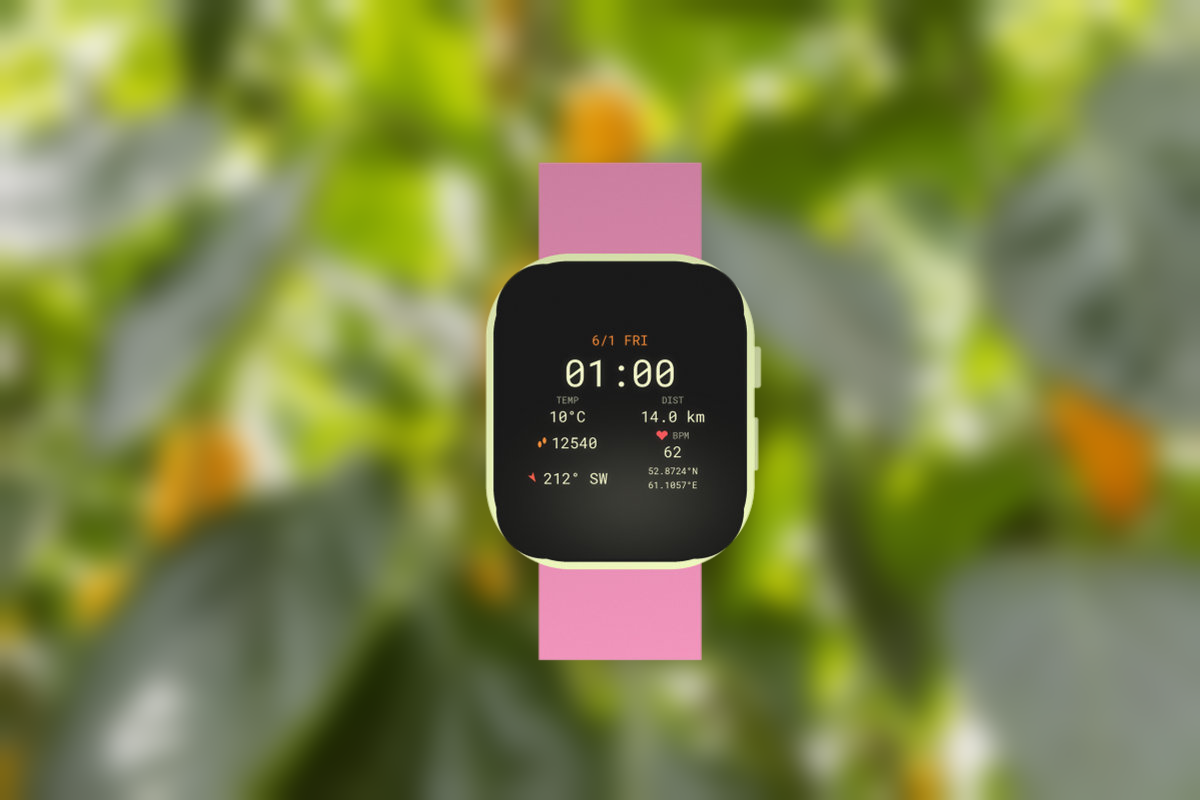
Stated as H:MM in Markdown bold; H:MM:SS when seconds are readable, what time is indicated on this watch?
**1:00**
